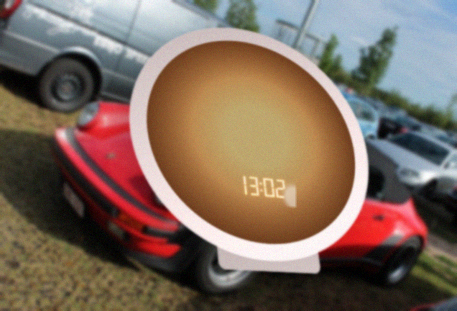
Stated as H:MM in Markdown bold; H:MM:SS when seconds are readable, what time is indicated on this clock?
**13:02**
